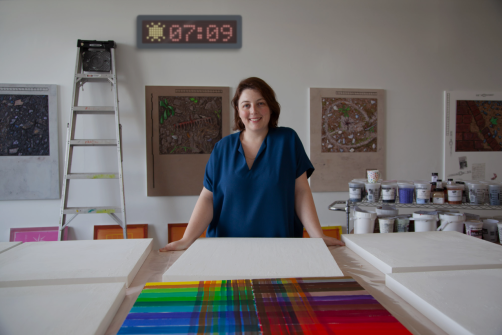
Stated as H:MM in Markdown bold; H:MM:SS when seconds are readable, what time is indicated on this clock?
**7:09**
